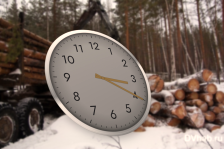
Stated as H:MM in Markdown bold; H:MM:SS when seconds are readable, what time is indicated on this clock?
**3:20**
